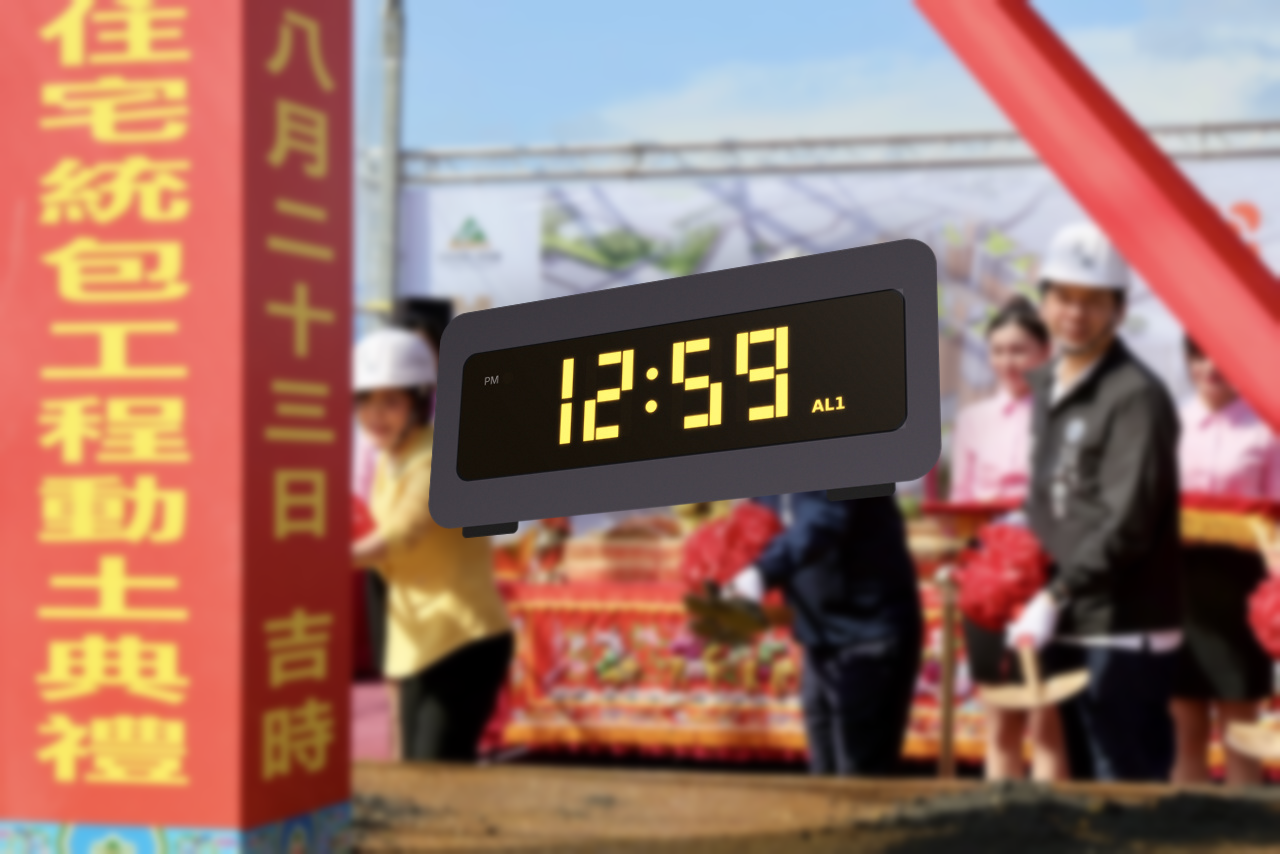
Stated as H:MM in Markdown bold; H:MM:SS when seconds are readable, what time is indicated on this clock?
**12:59**
